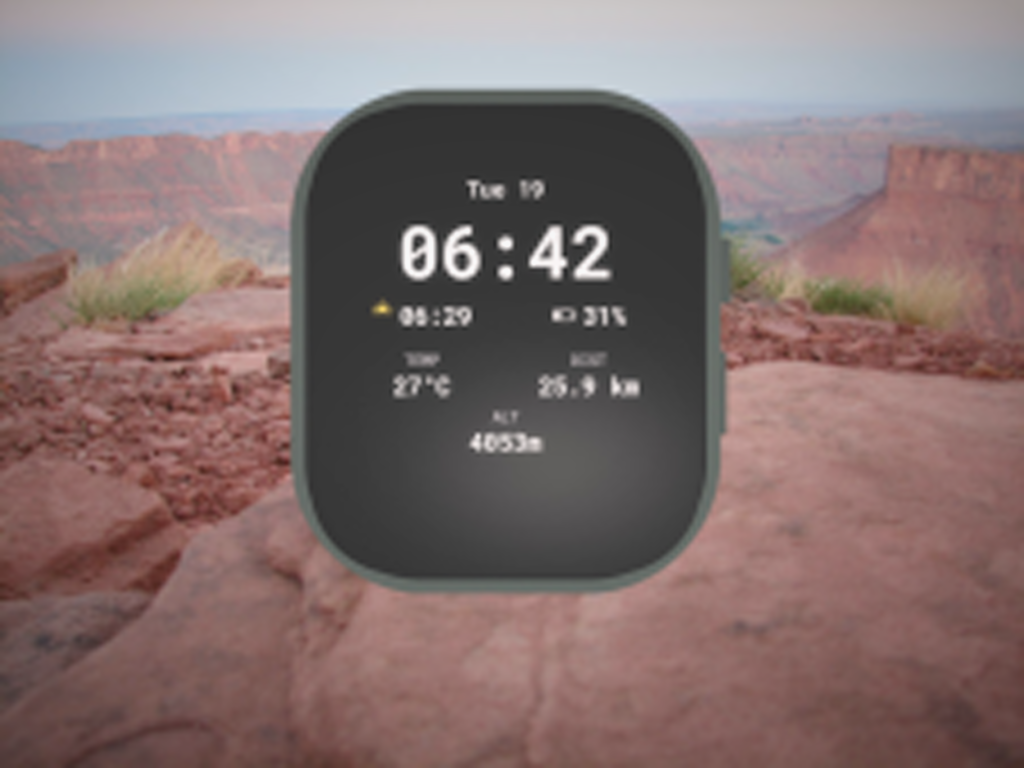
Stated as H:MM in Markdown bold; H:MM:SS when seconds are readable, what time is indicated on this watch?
**6:42**
